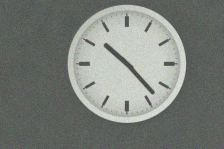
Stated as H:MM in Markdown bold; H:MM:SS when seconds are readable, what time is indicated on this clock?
**10:23**
